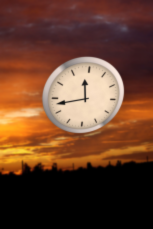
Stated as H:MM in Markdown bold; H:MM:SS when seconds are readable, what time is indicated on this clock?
**11:43**
